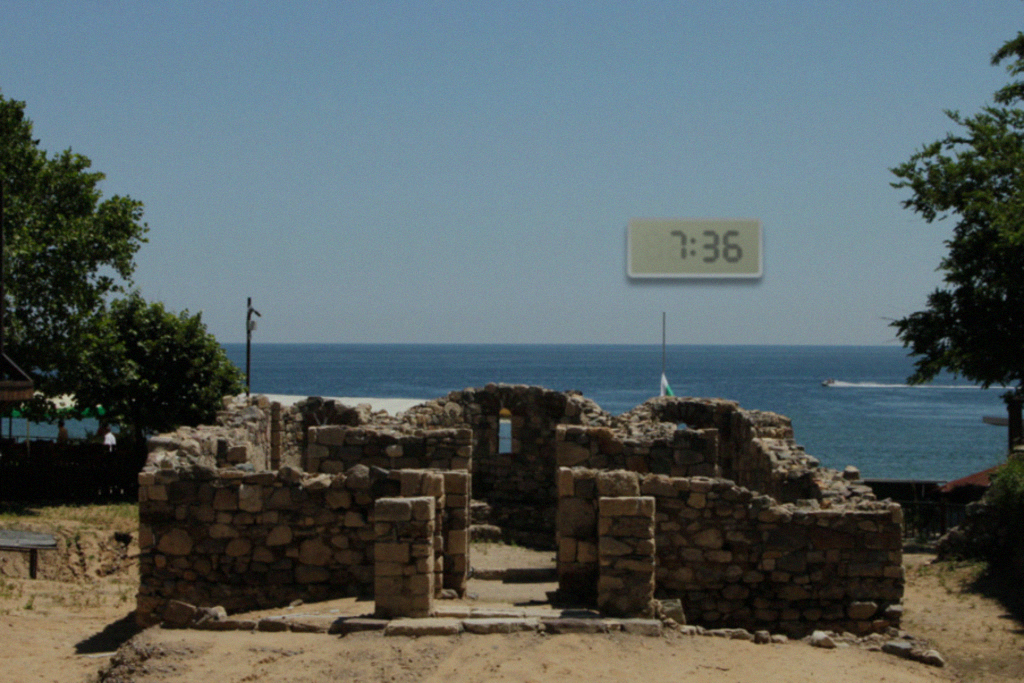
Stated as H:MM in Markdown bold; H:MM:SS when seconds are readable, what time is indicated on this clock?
**7:36**
